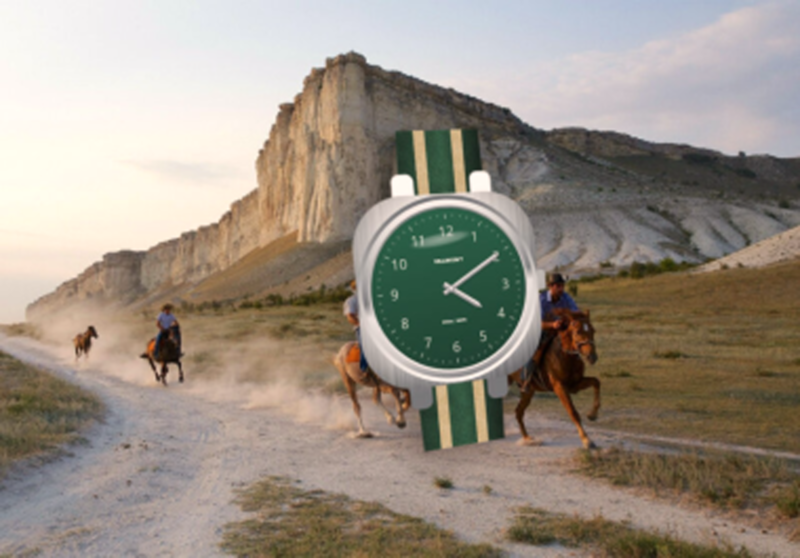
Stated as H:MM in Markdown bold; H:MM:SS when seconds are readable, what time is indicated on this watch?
**4:10**
